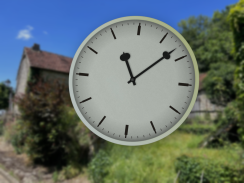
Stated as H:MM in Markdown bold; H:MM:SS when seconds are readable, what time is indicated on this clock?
**11:08**
